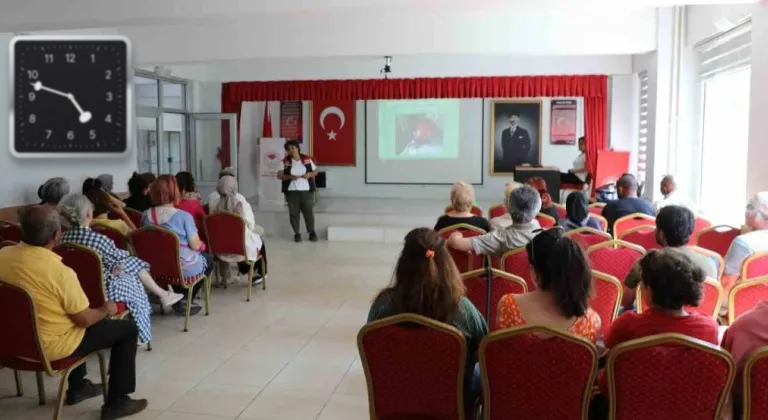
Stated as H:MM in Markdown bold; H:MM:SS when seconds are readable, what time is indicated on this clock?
**4:48**
